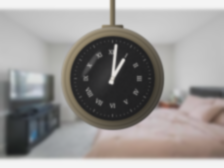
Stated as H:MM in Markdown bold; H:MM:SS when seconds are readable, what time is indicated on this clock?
**1:01**
